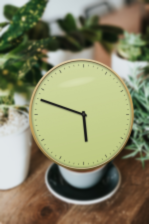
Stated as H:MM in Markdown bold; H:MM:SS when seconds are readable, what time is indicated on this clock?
**5:48**
